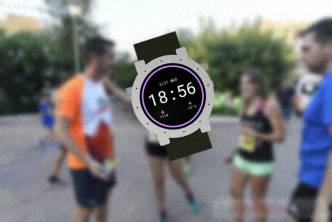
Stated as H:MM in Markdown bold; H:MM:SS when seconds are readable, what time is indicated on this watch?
**18:56**
